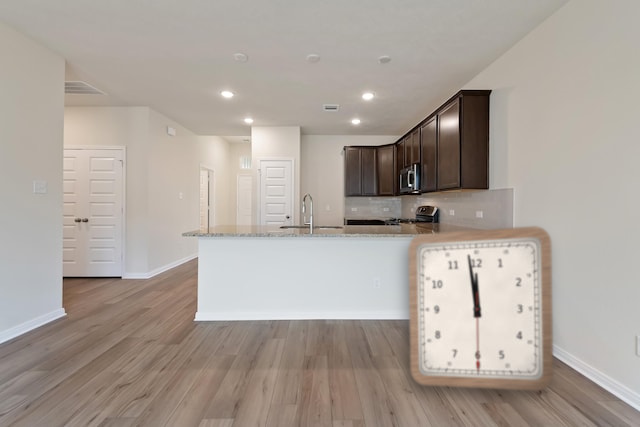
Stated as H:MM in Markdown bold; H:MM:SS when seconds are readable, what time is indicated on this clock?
**11:58:30**
